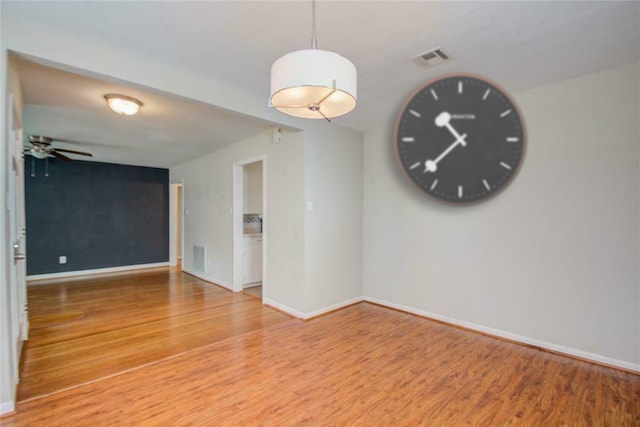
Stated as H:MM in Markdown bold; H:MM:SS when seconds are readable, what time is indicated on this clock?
**10:38**
